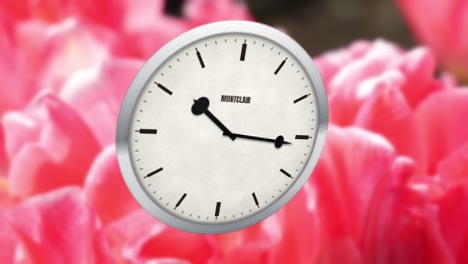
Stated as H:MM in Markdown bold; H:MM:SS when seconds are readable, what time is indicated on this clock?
**10:16**
